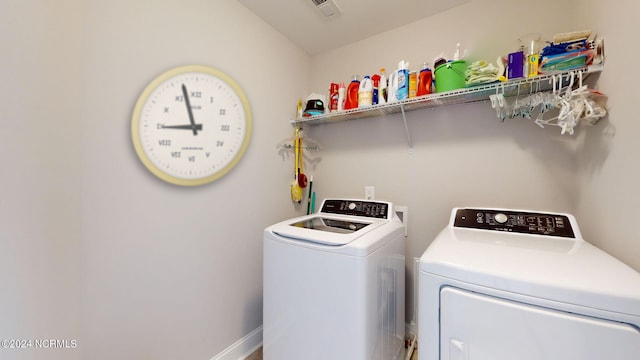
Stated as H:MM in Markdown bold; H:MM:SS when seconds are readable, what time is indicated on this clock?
**8:57**
